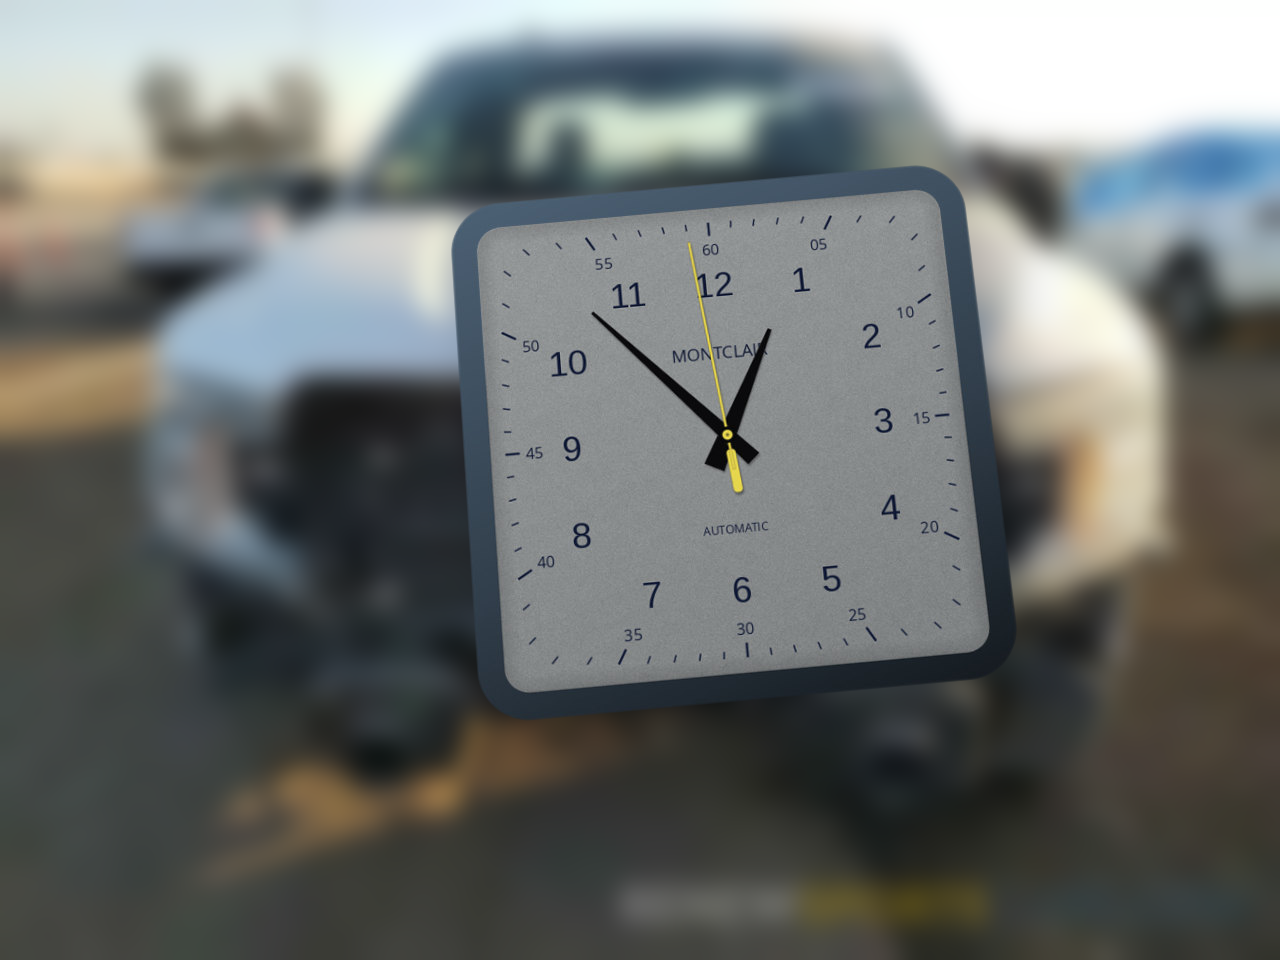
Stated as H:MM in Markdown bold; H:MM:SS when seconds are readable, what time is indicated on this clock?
**12:52:59**
